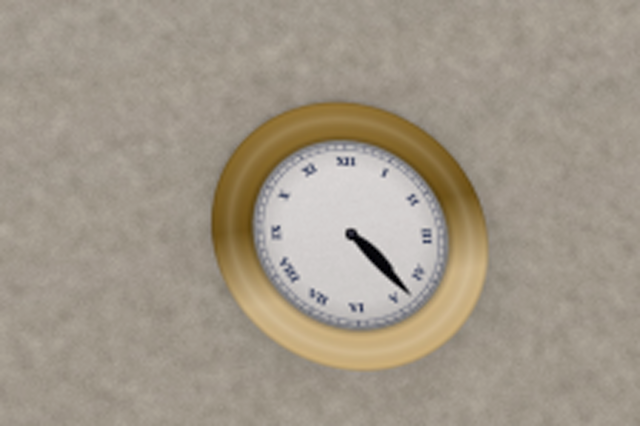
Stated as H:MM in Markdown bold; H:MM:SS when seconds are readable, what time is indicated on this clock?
**4:23**
